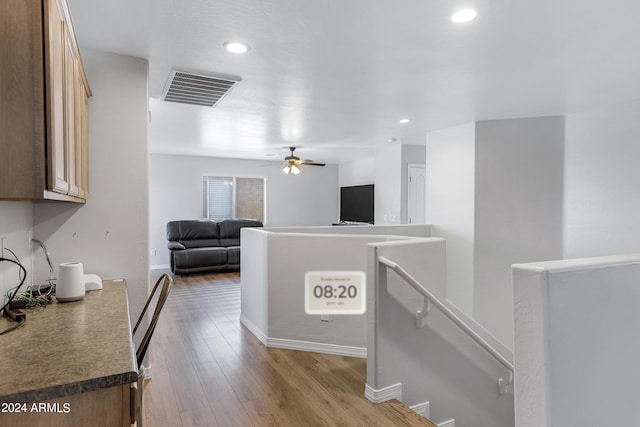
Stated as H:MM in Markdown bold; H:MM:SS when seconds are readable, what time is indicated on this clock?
**8:20**
